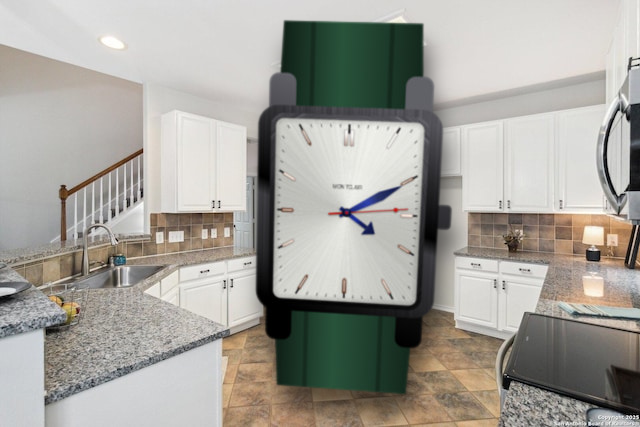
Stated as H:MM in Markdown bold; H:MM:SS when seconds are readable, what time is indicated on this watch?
**4:10:14**
